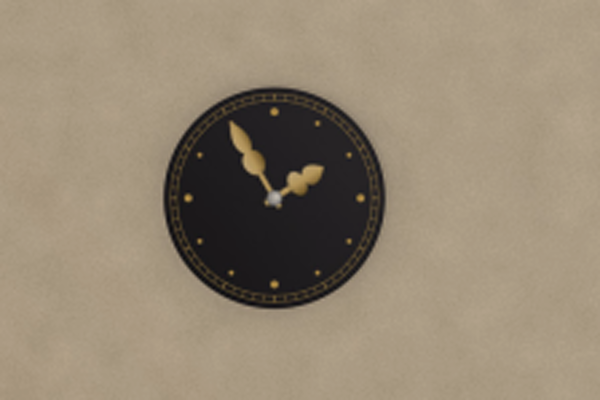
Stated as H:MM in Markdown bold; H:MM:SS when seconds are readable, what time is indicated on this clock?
**1:55**
